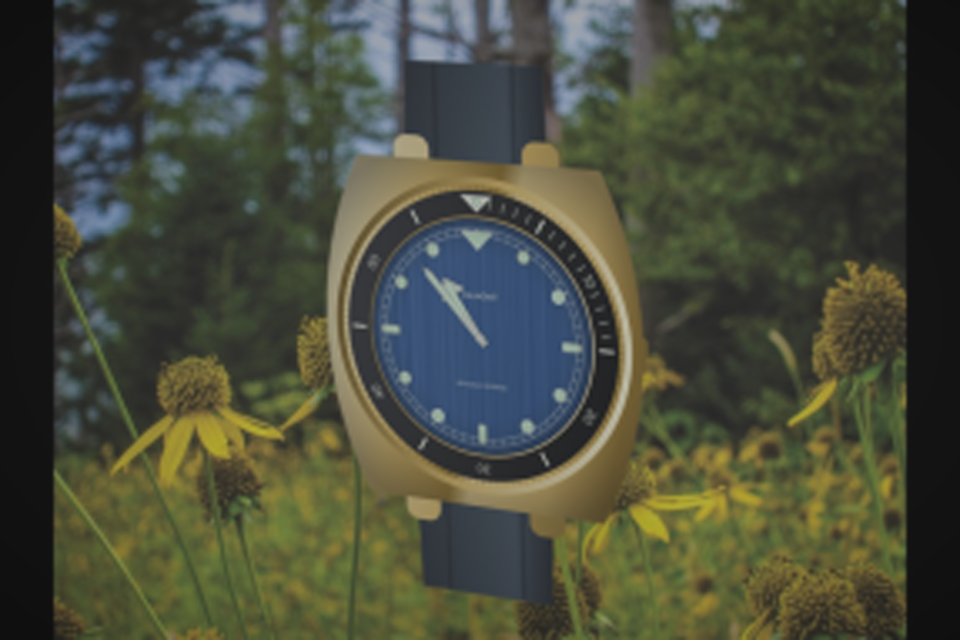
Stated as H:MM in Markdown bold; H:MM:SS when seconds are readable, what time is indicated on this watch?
**10:53**
